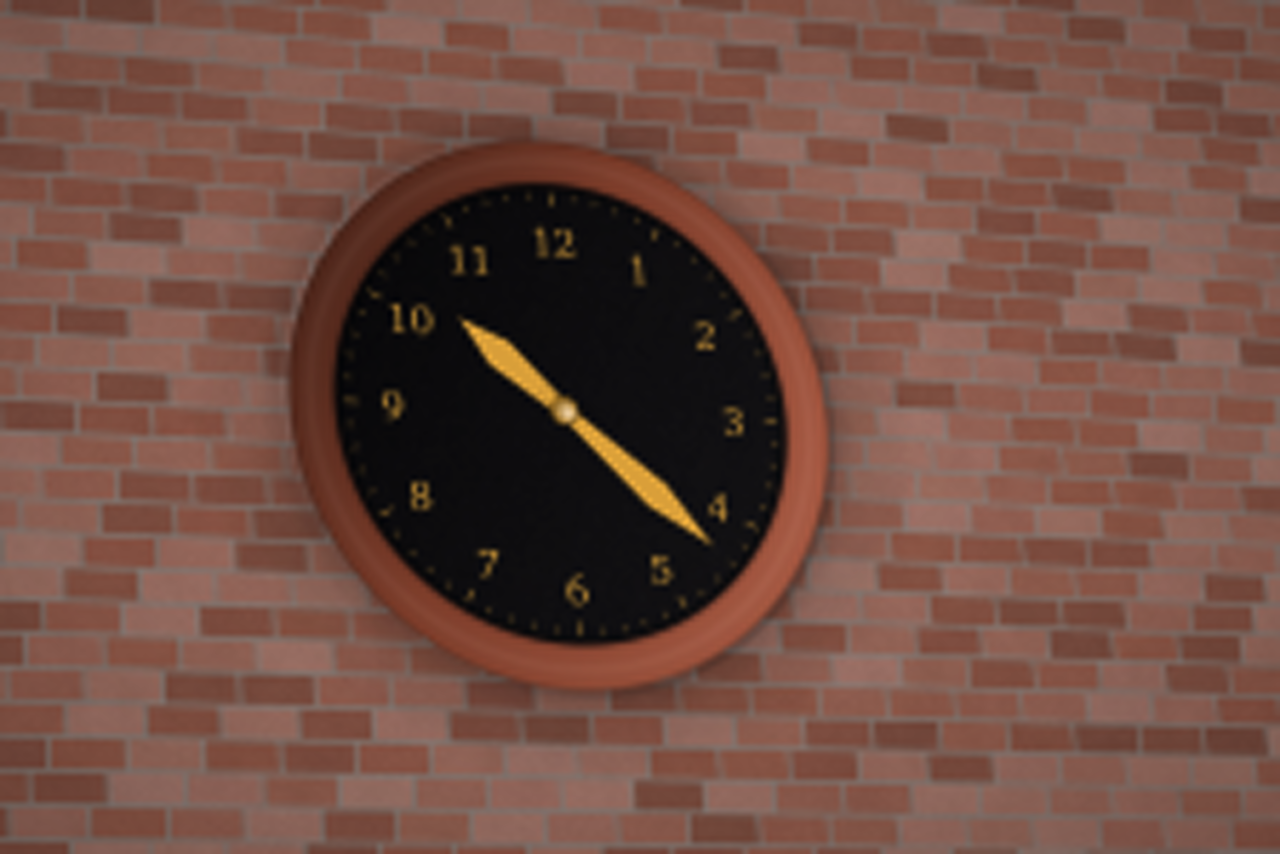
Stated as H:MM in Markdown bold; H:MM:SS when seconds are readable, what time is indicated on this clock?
**10:22**
